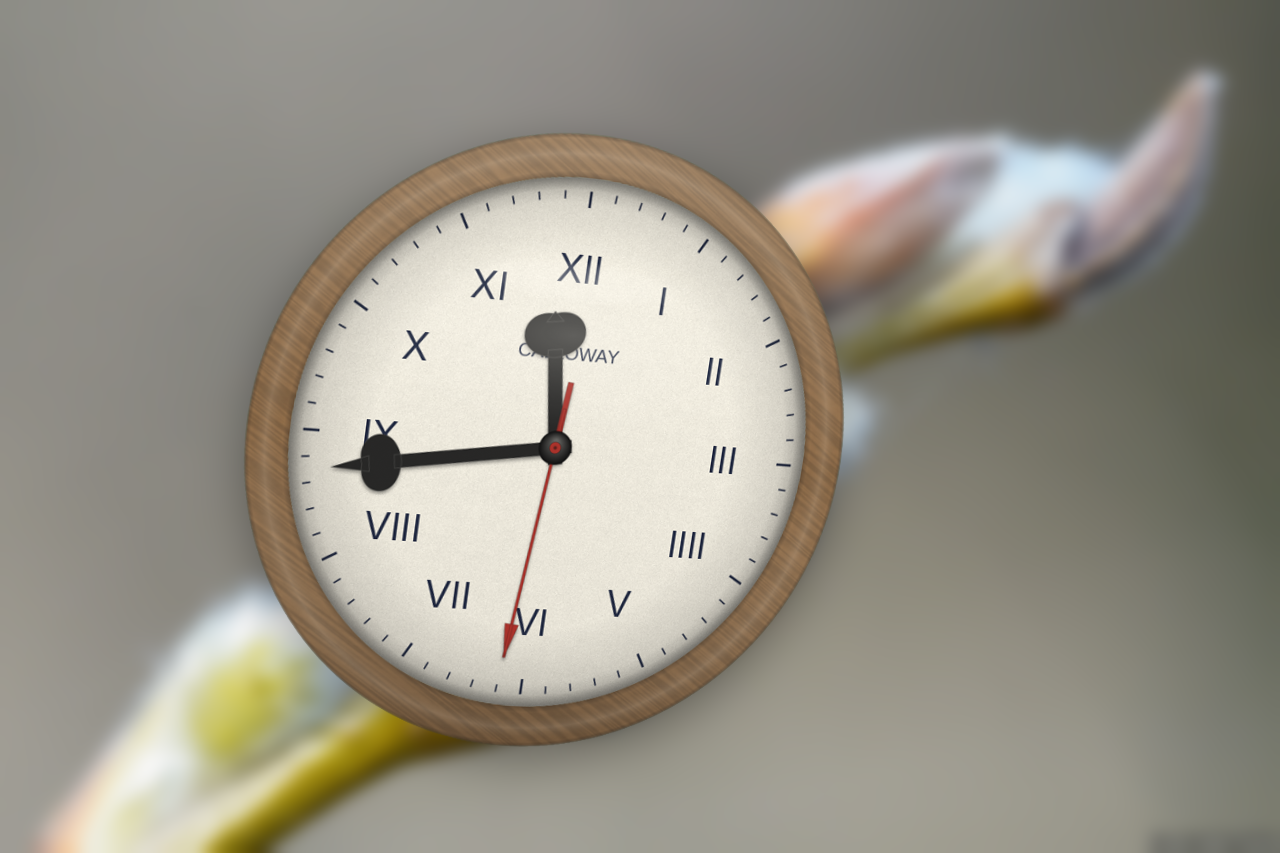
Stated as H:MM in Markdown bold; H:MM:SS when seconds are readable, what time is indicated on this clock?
**11:43:31**
